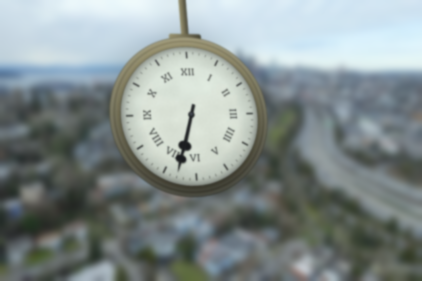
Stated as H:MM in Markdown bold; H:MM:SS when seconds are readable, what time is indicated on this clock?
**6:33**
